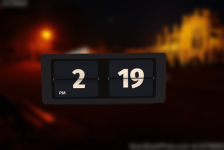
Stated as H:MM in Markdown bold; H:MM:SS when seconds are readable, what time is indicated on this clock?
**2:19**
